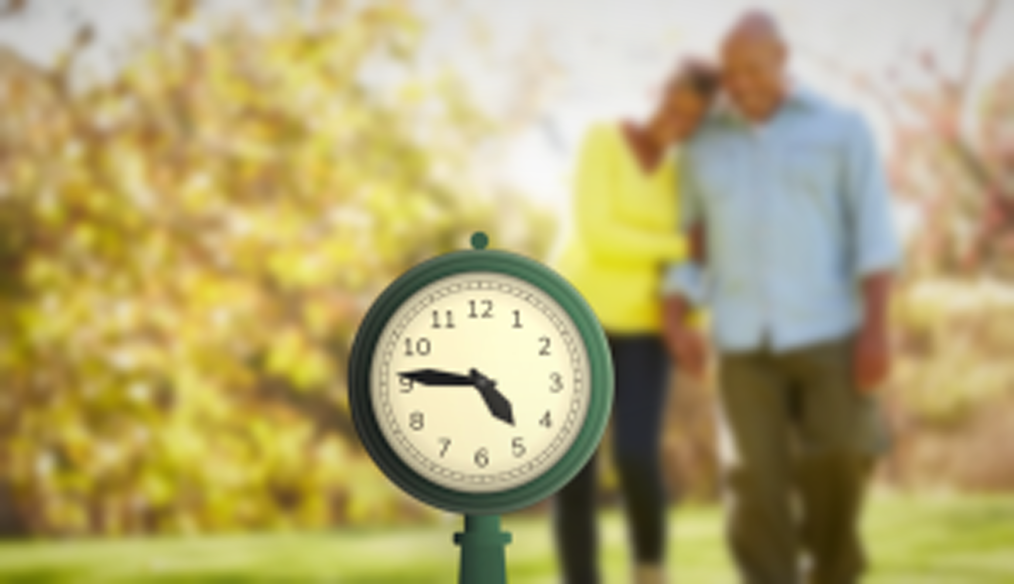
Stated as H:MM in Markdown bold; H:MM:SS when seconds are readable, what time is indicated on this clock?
**4:46**
